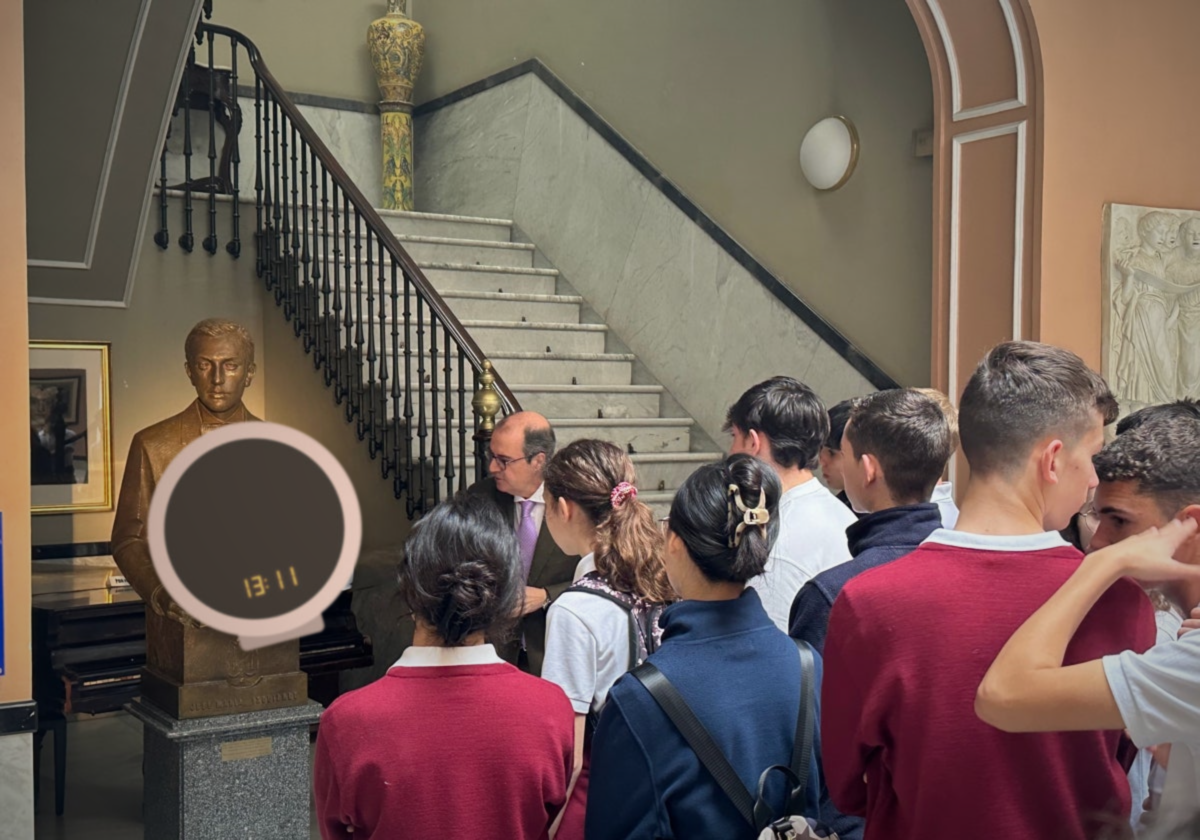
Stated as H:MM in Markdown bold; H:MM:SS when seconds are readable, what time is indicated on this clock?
**13:11**
